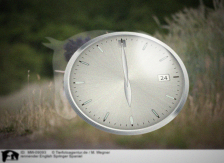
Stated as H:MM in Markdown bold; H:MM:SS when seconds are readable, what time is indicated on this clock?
**6:00**
